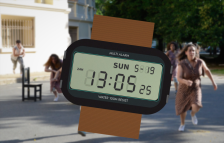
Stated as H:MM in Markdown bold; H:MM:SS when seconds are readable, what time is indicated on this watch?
**13:05:25**
